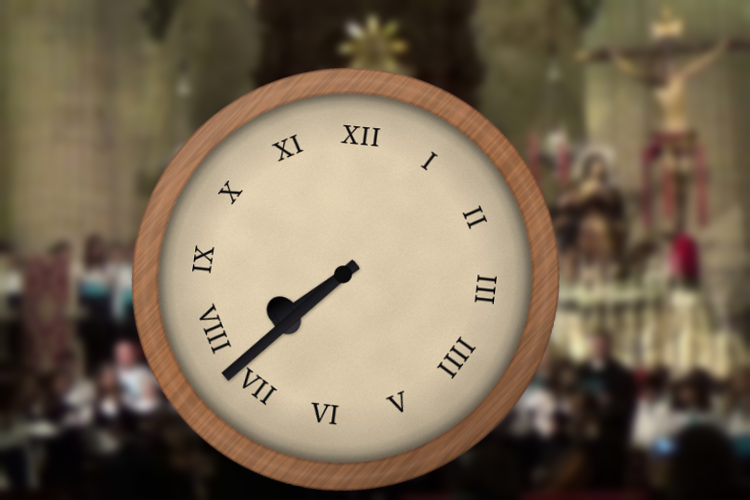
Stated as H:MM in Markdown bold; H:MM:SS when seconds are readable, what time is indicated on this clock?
**7:37**
